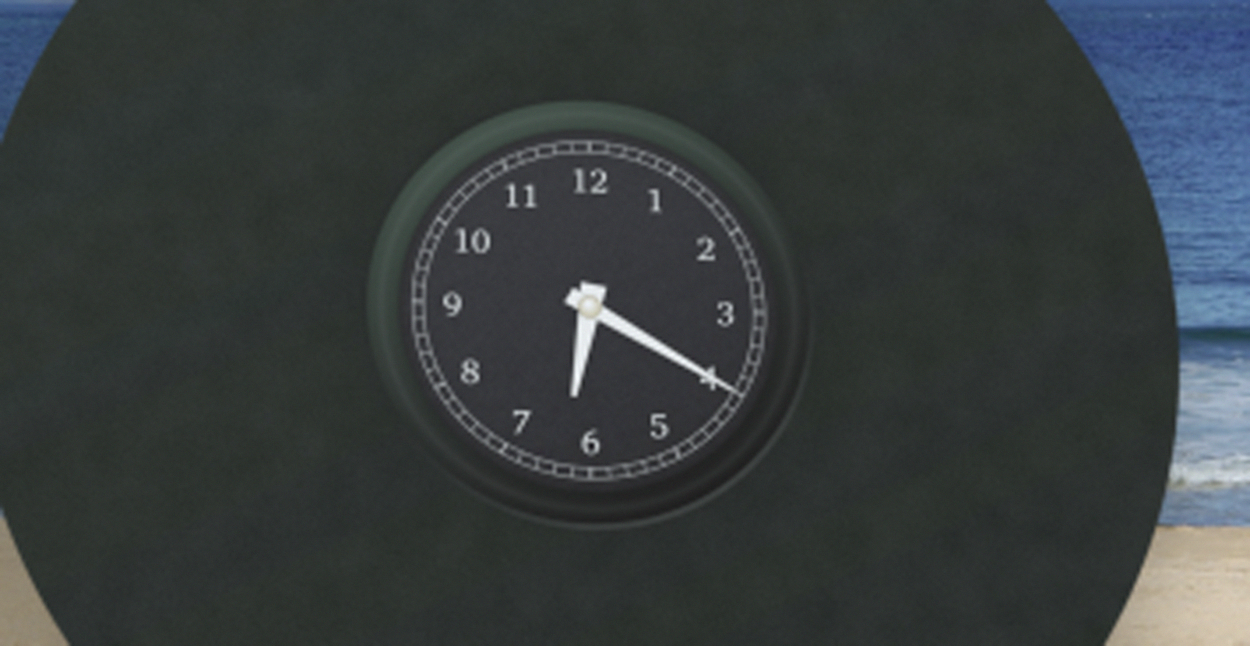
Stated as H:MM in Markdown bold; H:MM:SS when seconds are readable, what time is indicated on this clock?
**6:20**
